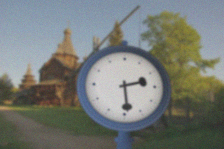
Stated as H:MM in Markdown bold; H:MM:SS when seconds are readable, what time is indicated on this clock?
**2:29**
